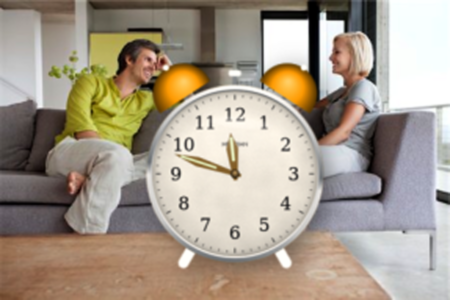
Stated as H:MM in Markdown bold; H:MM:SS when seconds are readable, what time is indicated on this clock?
**11:48**
